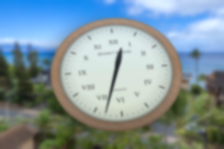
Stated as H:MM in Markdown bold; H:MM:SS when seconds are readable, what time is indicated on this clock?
**12:33**
